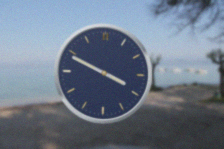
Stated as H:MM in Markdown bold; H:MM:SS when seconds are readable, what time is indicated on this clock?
**3:49**
